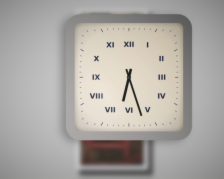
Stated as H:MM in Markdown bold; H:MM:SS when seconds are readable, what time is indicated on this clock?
**6:27**
